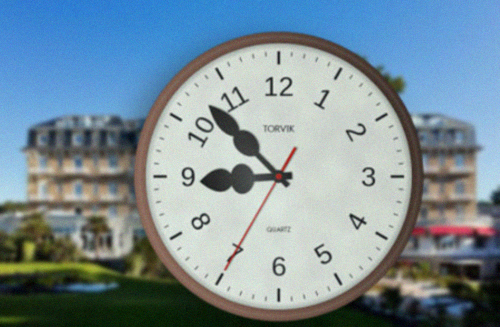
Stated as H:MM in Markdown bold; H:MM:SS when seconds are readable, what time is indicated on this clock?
**8:52:35**
